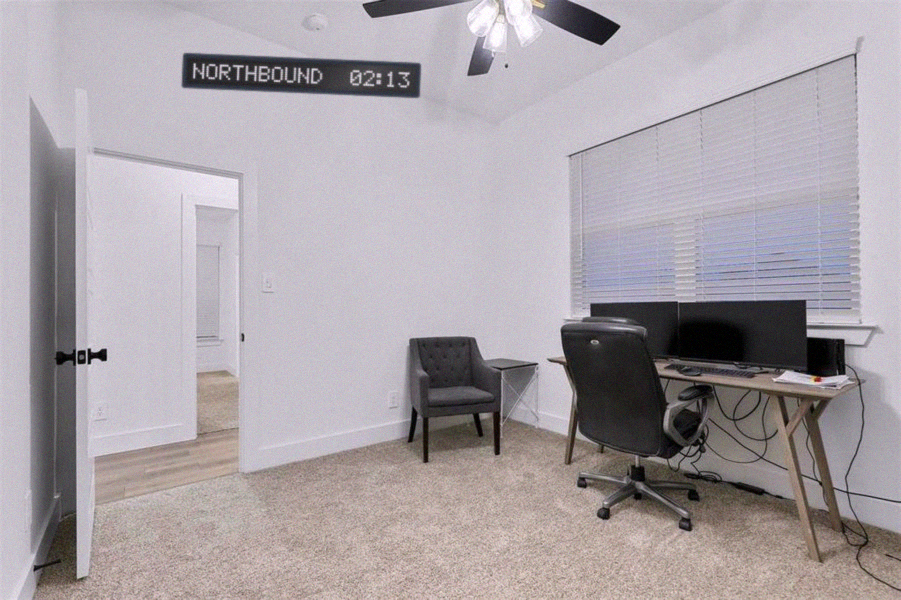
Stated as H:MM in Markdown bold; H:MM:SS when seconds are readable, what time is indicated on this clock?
**2:13**
